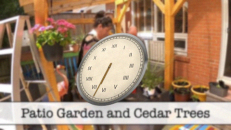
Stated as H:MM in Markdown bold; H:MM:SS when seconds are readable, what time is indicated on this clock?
**6:33**
